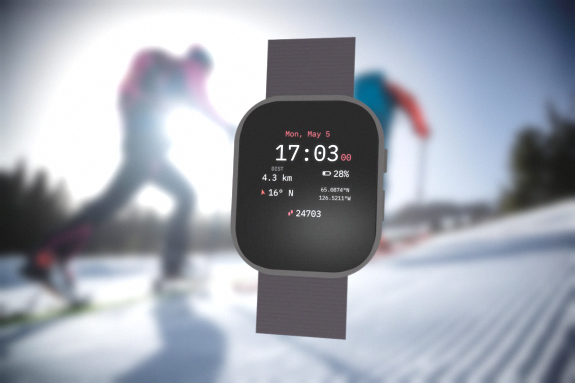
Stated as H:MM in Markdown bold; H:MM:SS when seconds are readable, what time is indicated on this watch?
**17:03:00**
